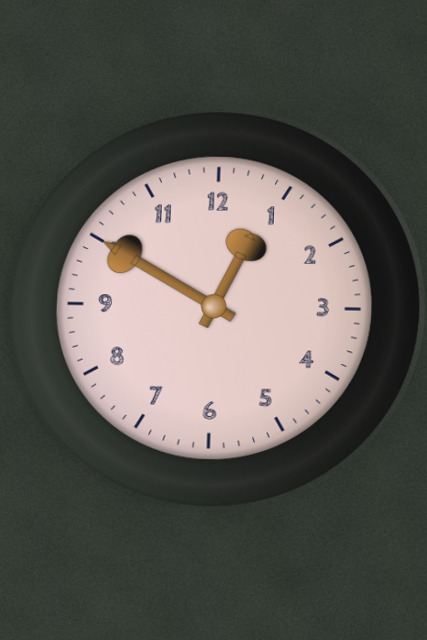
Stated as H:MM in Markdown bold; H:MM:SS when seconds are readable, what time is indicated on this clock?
**12:50**
